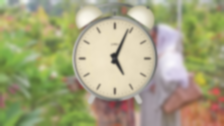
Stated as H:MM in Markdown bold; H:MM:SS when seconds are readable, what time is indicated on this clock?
**5:04**
